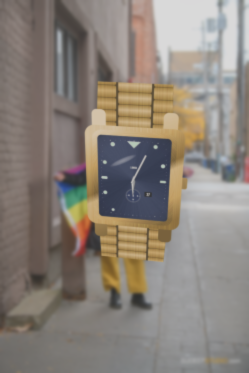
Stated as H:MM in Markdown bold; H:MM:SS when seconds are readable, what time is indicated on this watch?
**6:04**
